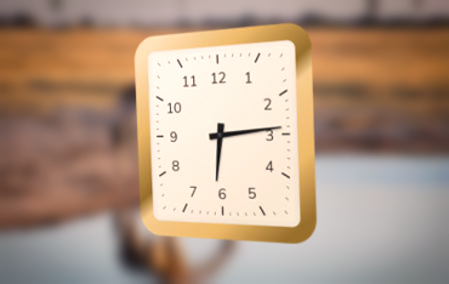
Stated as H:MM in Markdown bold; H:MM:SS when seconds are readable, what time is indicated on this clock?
**6:14**
